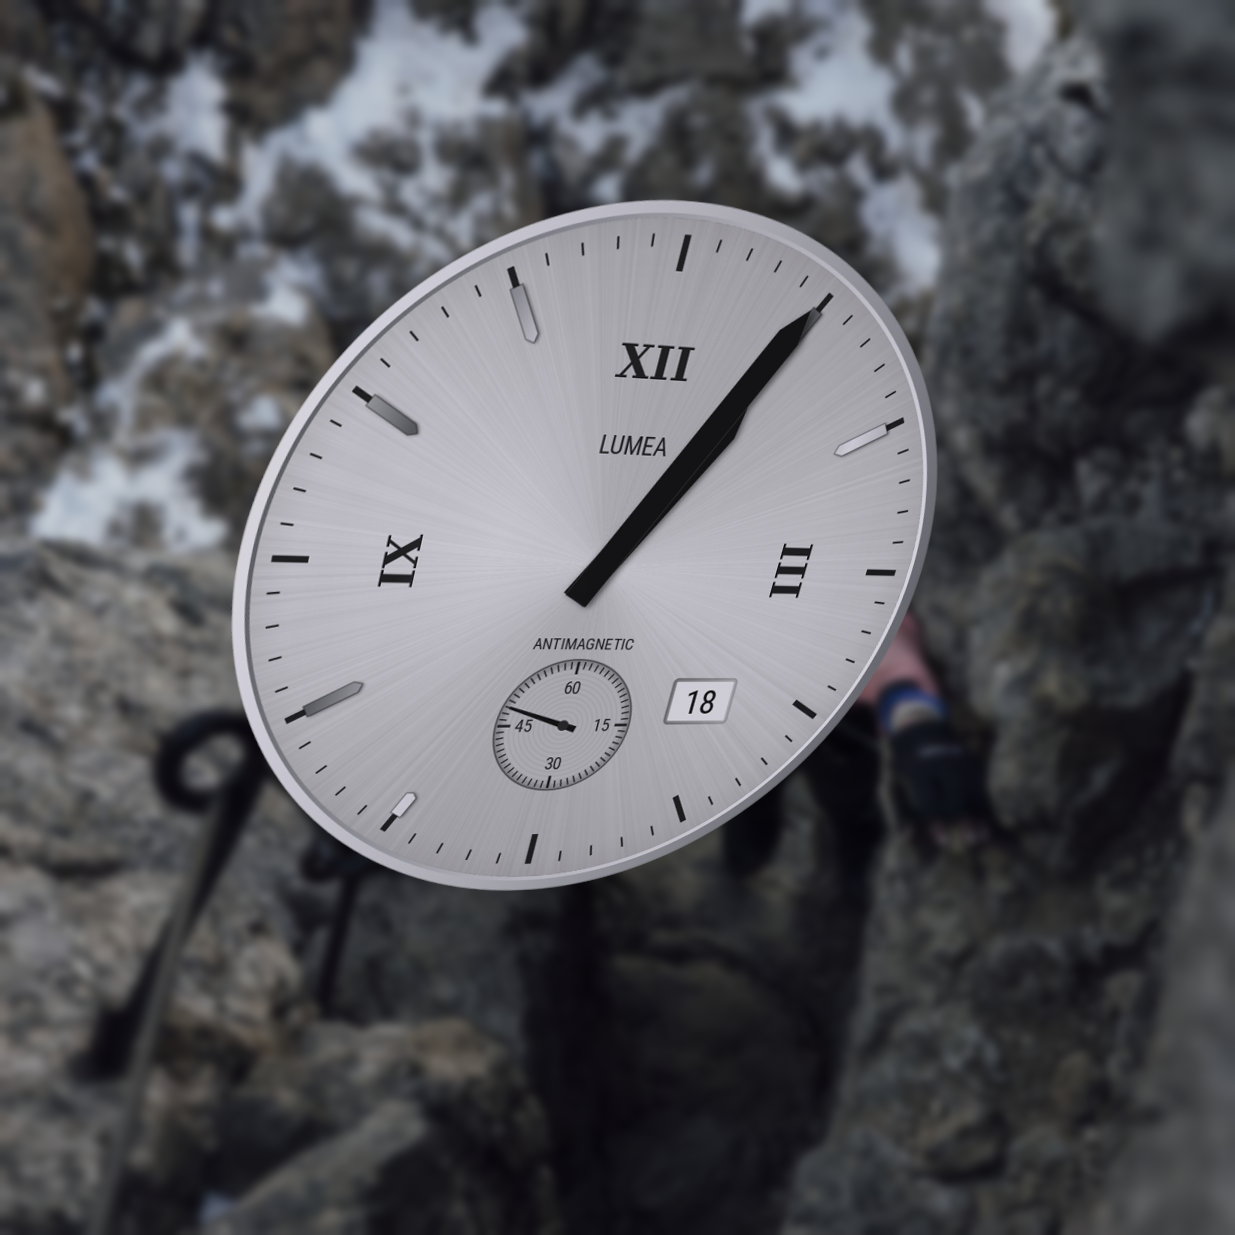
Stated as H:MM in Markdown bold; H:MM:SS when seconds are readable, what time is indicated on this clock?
**1:04:48**
